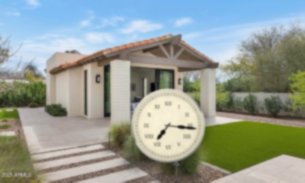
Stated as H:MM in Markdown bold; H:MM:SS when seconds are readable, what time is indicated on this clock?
**7:16**
